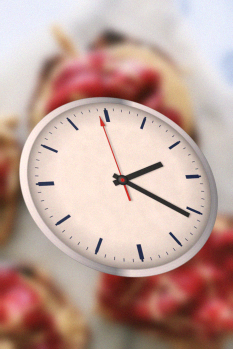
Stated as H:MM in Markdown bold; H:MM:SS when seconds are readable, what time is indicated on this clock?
**2:20:59**
